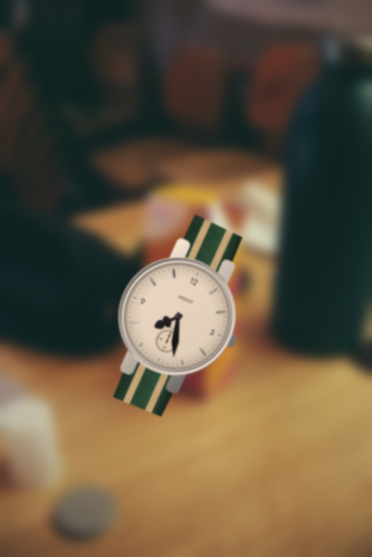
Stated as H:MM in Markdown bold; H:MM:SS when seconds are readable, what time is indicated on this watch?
**7:27**
